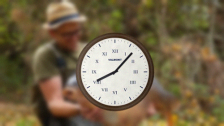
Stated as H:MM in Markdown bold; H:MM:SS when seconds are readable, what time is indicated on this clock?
**8:07**
